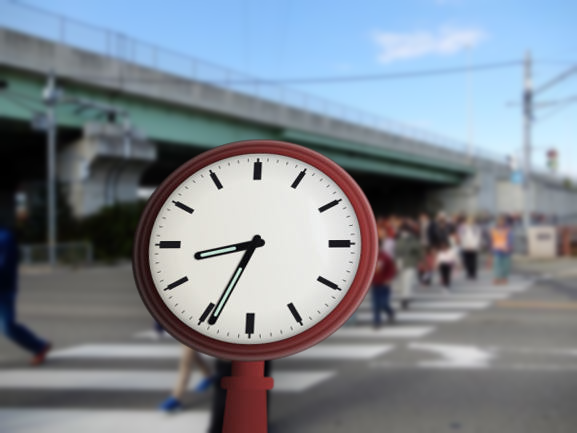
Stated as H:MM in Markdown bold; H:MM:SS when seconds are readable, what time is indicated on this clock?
**8:34**
